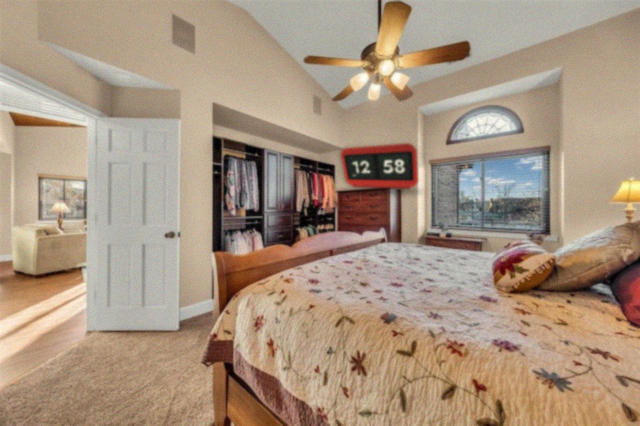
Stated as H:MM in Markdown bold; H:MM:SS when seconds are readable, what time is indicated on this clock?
**12:58**
